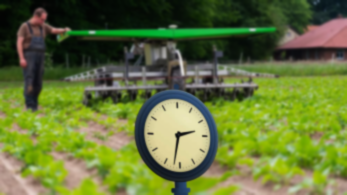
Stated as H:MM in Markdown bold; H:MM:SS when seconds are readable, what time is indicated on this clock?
**2:32**
